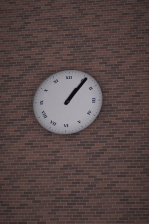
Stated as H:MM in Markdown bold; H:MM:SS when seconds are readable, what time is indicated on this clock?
**1:06**
